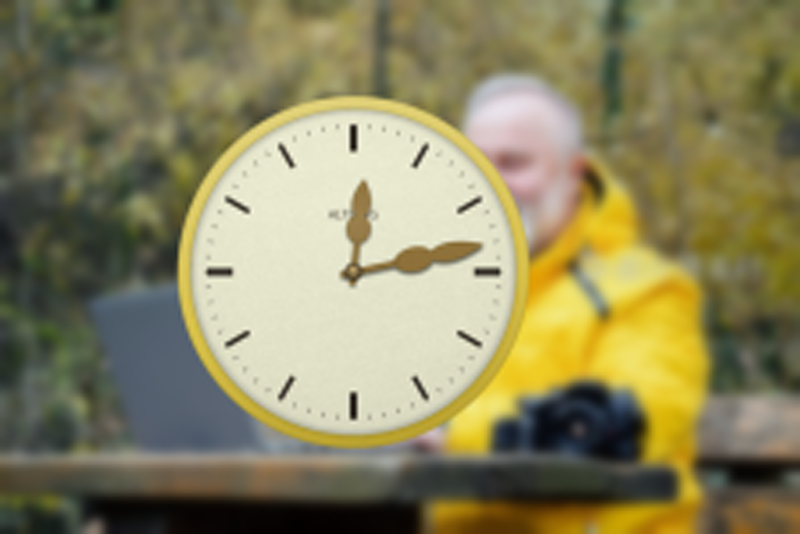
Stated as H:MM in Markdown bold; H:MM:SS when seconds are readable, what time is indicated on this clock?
**12:13**
